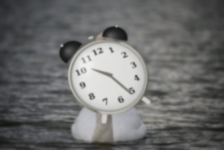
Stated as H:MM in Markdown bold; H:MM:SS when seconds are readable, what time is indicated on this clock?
**10:26**
